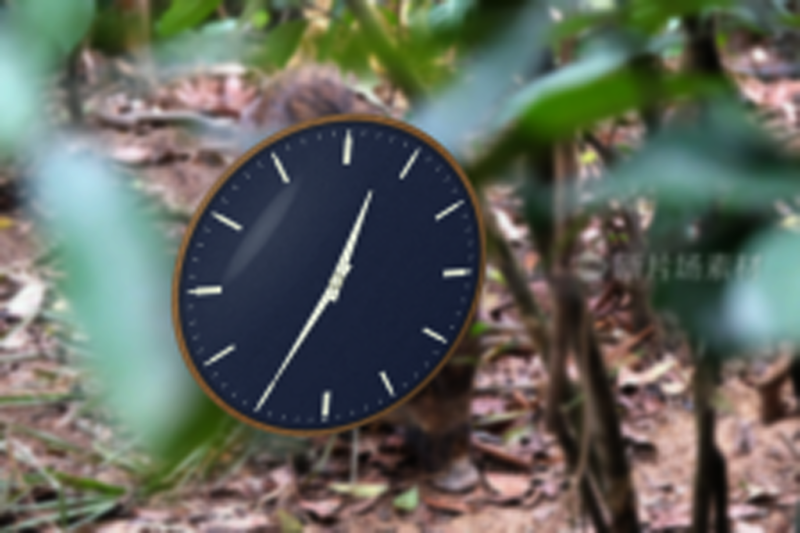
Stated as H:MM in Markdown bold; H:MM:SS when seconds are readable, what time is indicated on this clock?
**12:35**
